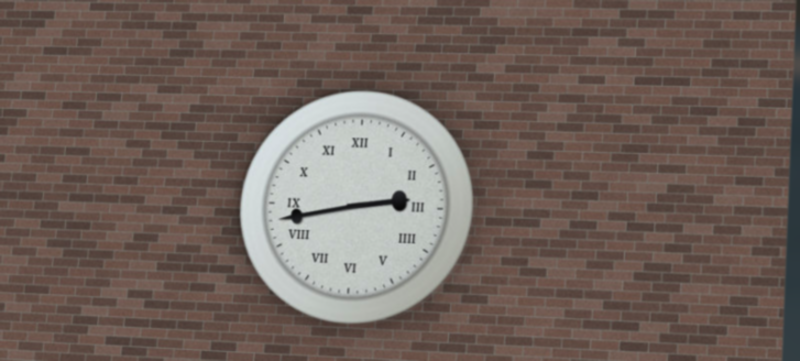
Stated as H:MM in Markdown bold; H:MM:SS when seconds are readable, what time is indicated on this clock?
**2:43**
